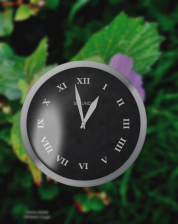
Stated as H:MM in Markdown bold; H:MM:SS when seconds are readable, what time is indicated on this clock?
**12:58**
